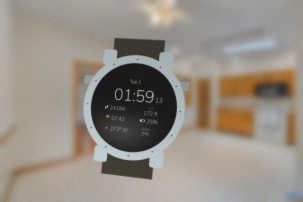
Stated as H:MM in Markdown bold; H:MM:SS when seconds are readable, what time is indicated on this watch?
**1:59**
